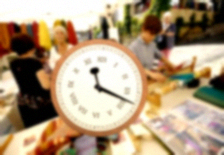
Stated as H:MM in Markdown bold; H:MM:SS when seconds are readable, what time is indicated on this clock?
**11:18**
